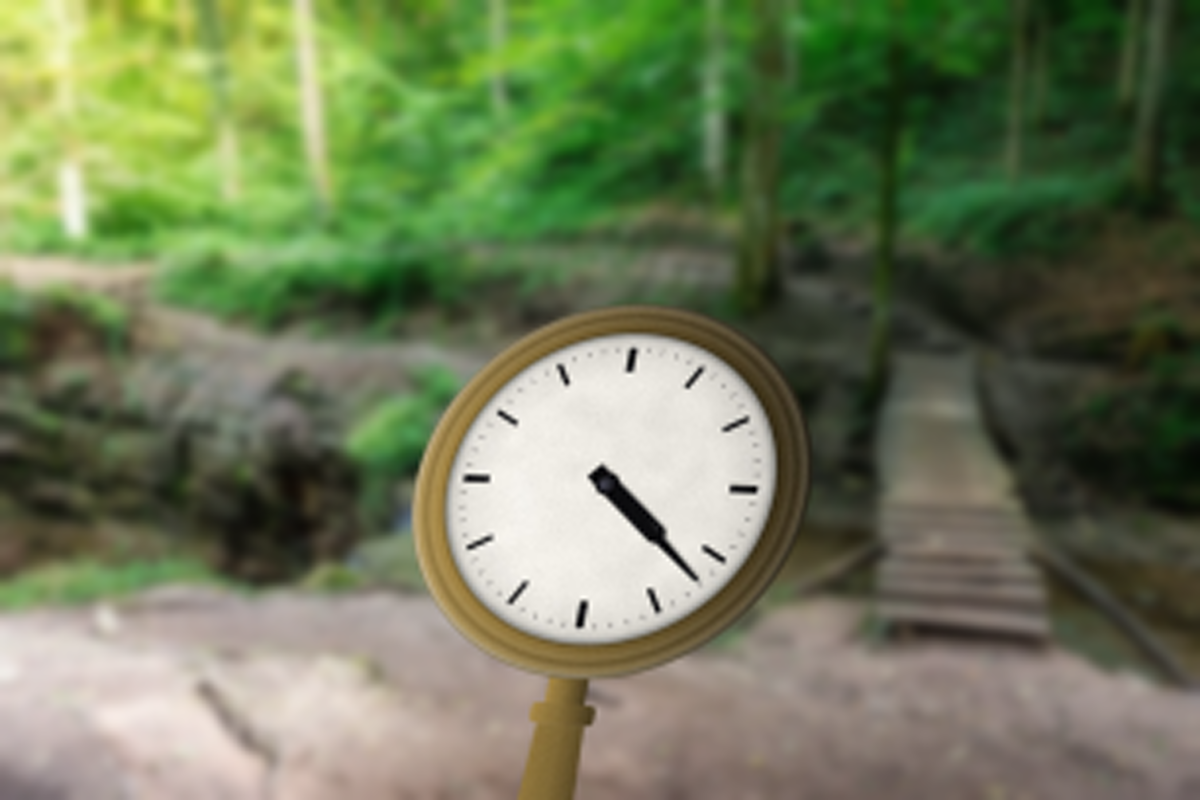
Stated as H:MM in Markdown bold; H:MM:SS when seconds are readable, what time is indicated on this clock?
**4:22**
